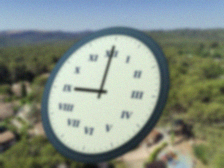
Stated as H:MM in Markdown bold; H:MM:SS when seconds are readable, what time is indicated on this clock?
**9:00**
